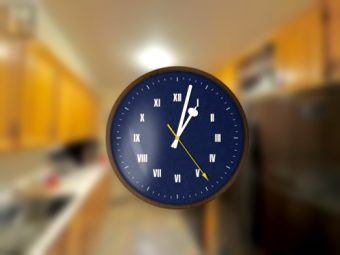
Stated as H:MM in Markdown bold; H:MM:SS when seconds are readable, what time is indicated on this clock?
**1:02:24**
